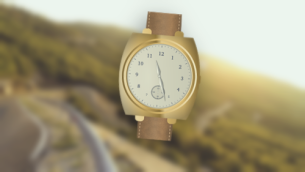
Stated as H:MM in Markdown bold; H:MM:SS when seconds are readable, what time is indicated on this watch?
**11:27**
